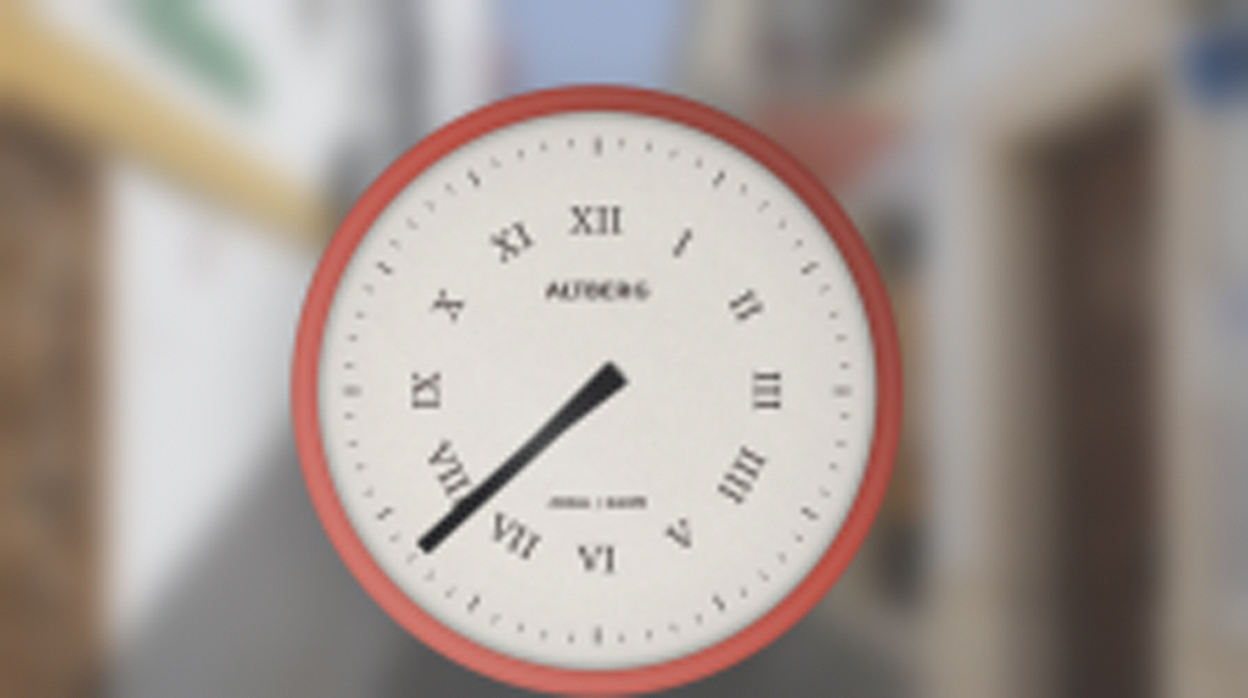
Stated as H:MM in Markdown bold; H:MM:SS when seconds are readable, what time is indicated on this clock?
**7:38**
